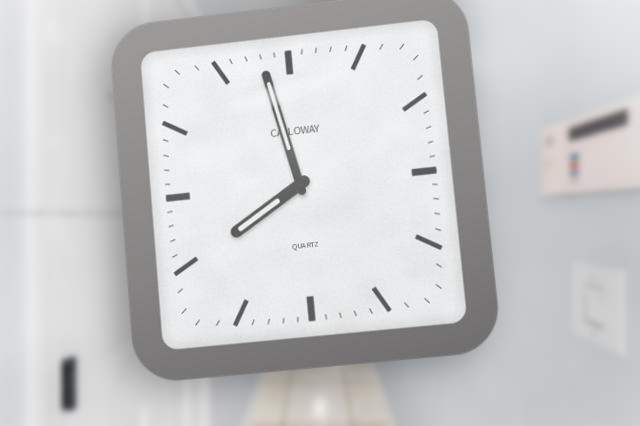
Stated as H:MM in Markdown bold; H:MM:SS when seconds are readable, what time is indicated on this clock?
**7:58**
